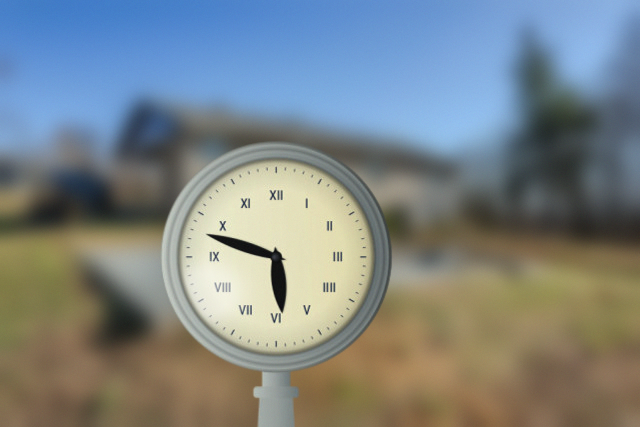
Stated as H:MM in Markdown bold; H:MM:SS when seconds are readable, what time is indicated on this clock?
**5:48**
